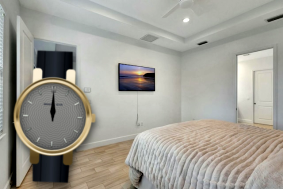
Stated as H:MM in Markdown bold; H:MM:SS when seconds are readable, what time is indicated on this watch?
**12:00**
